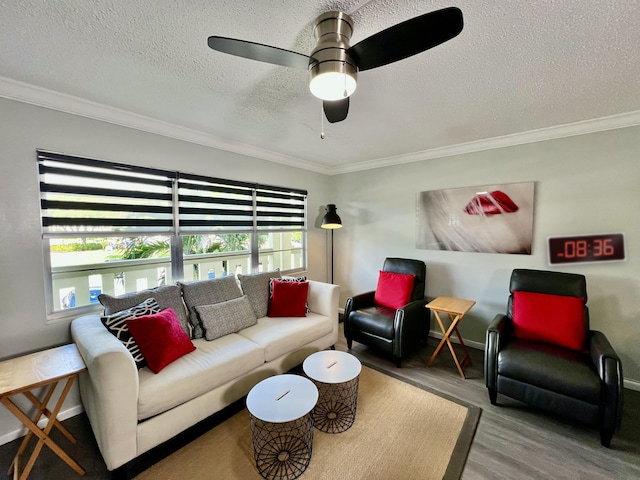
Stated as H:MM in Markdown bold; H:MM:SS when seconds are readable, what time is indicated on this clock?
**8:36**
